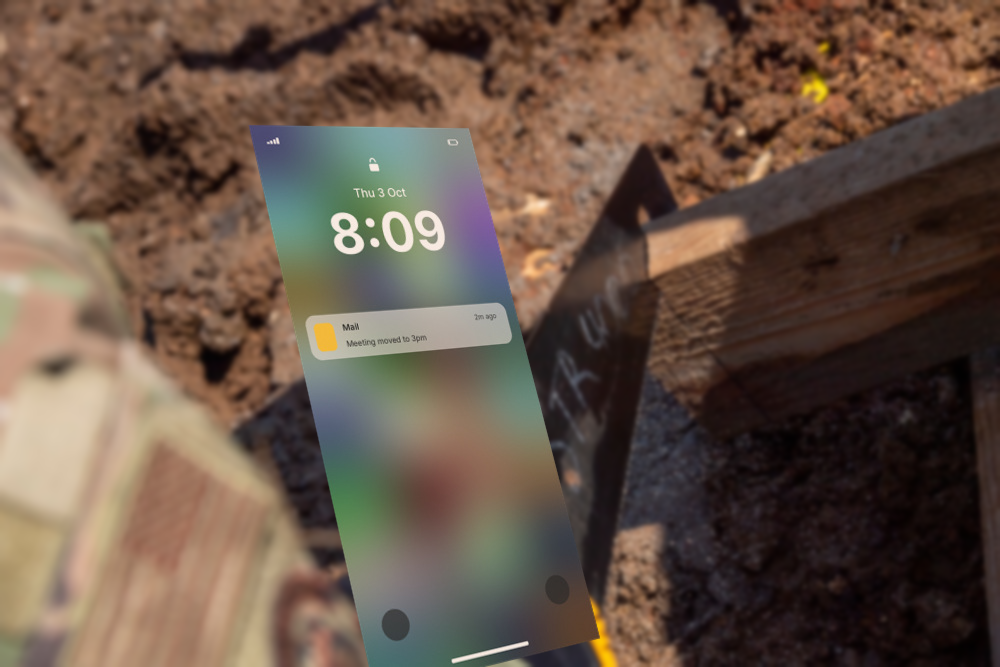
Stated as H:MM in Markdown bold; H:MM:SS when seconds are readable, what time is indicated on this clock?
**8:09**
